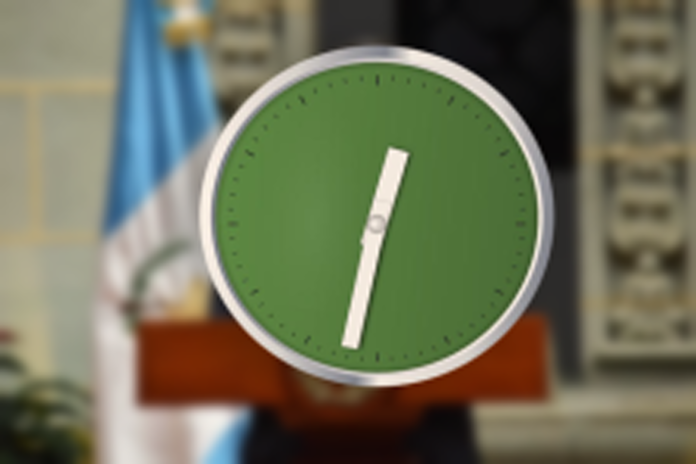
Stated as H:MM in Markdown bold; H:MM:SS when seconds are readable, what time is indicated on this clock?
**12:32**
